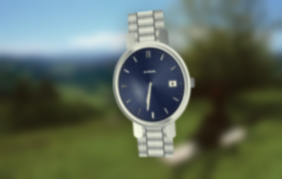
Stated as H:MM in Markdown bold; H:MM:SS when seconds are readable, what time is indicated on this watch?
**6:32**
